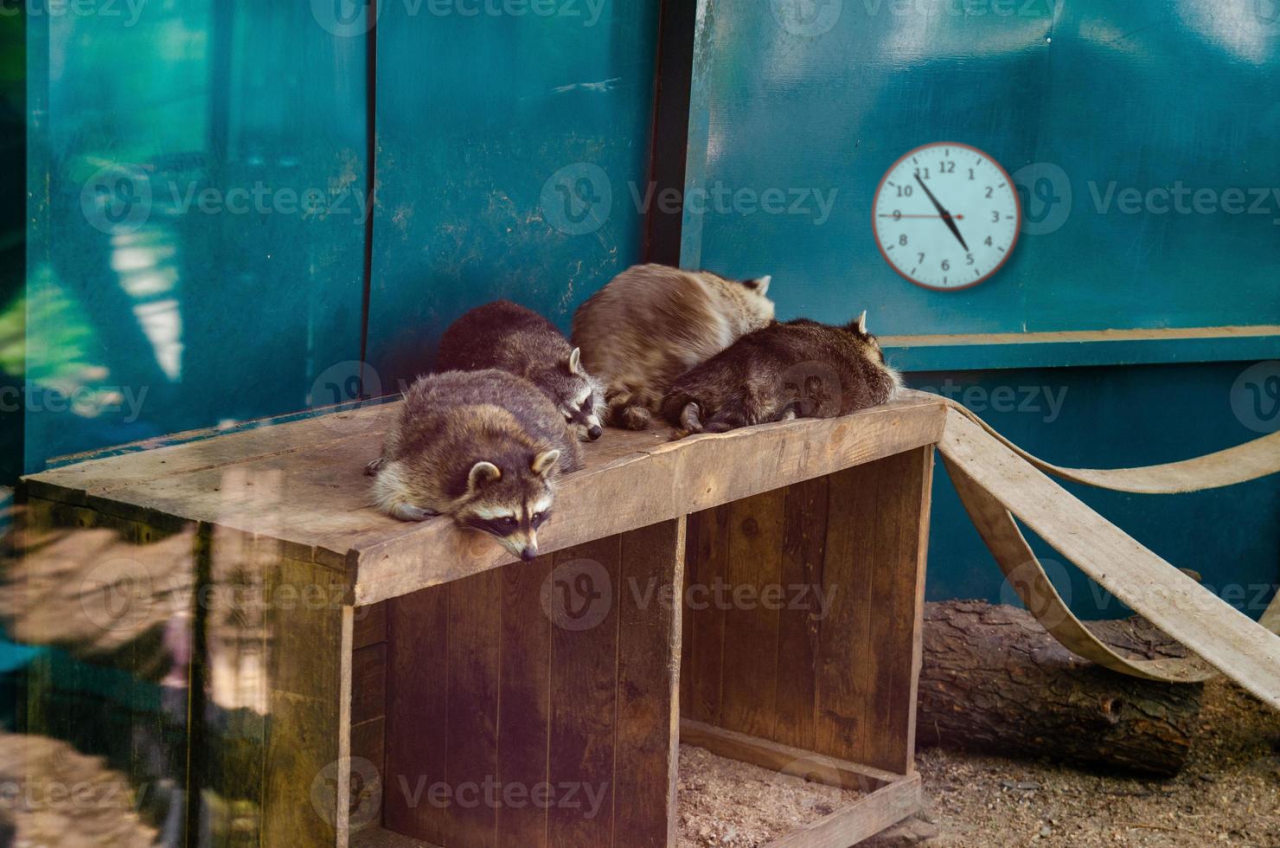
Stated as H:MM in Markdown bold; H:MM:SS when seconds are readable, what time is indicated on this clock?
**4:53:45**
